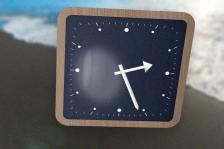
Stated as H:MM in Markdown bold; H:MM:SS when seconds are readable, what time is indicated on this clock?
**2:26**
